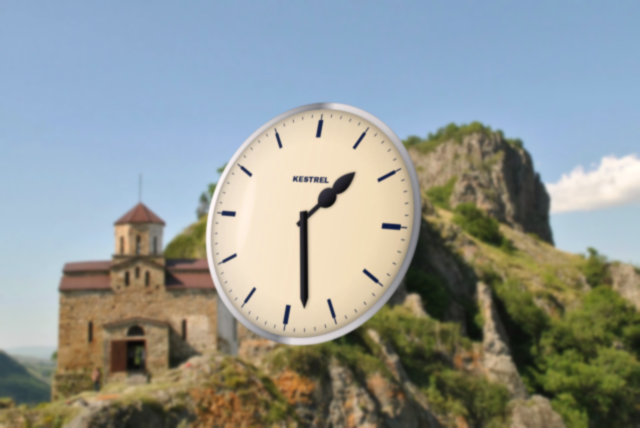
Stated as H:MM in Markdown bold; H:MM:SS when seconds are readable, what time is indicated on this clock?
**1:28**
